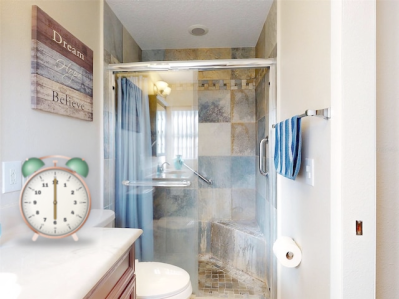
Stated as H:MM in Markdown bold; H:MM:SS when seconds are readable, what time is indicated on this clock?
**6:00**
